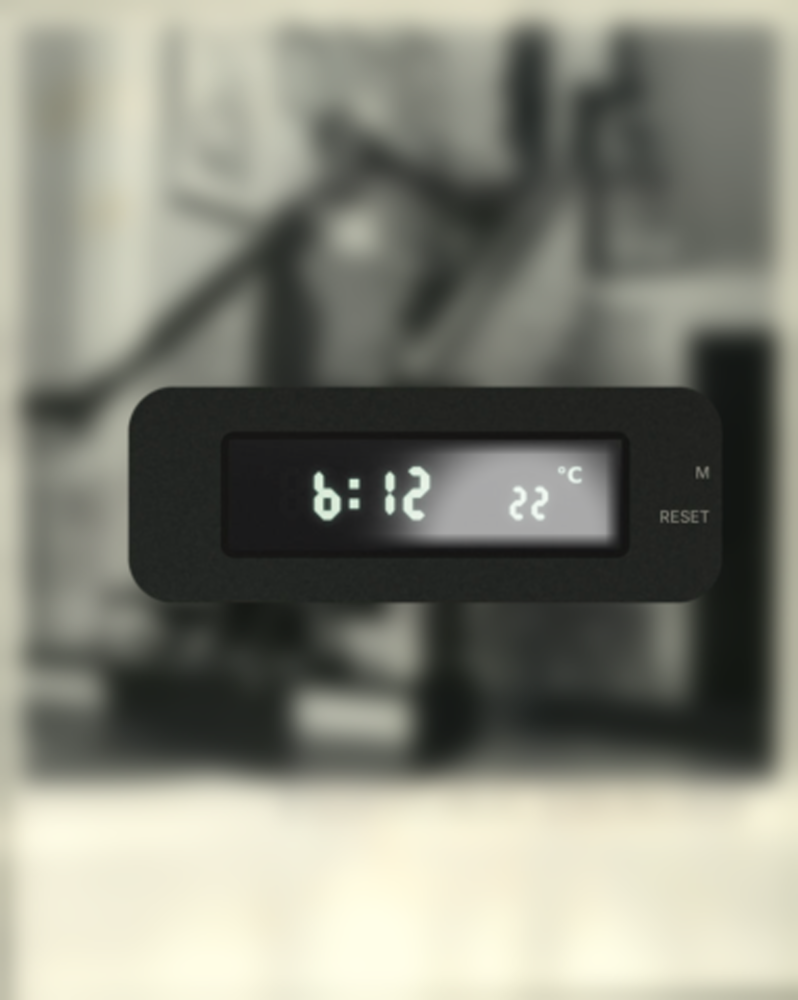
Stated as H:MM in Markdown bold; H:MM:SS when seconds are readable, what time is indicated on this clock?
**6:12**
